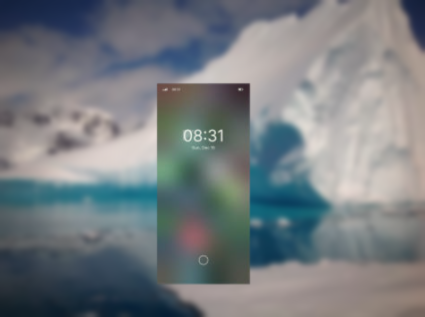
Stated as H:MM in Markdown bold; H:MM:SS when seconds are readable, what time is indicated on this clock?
**8:31**
